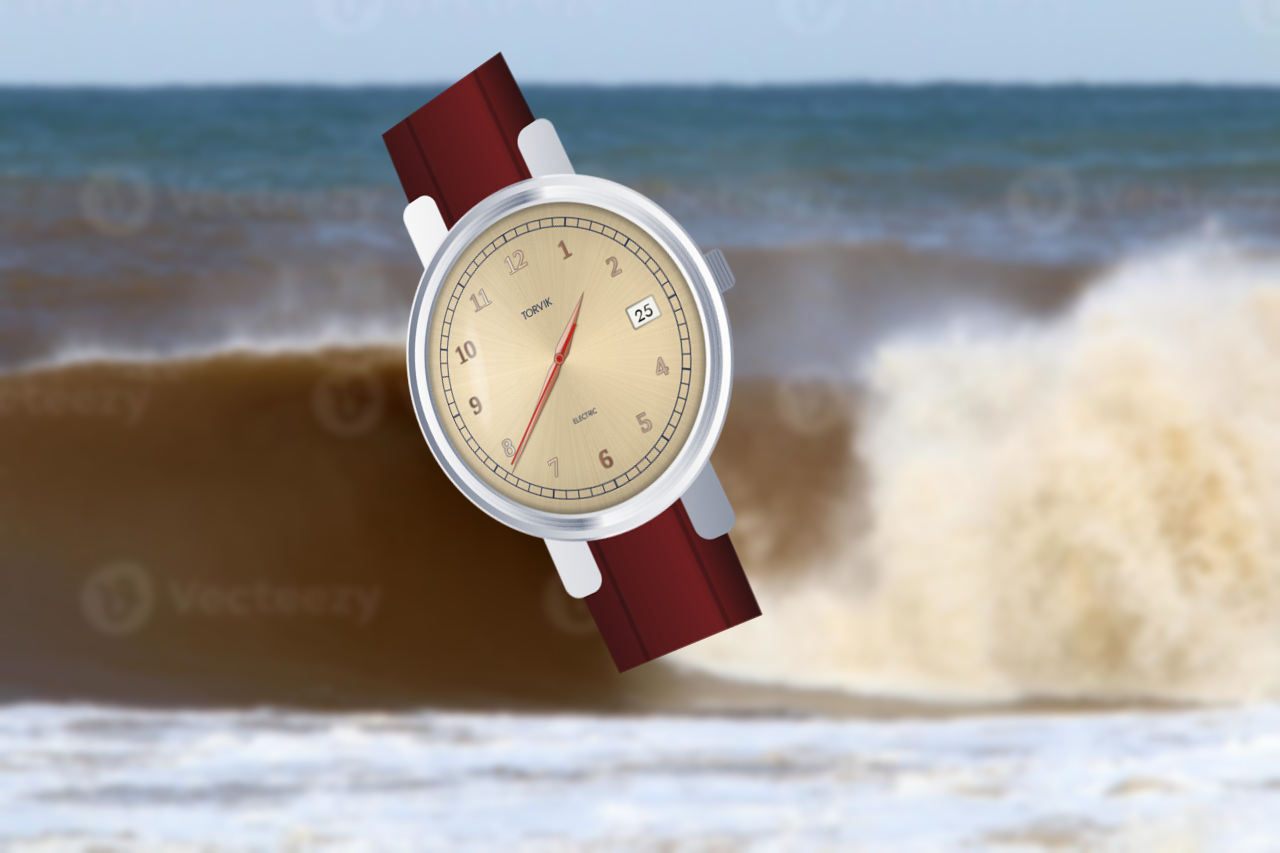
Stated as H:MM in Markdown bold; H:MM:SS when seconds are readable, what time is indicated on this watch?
**1:38:39**
